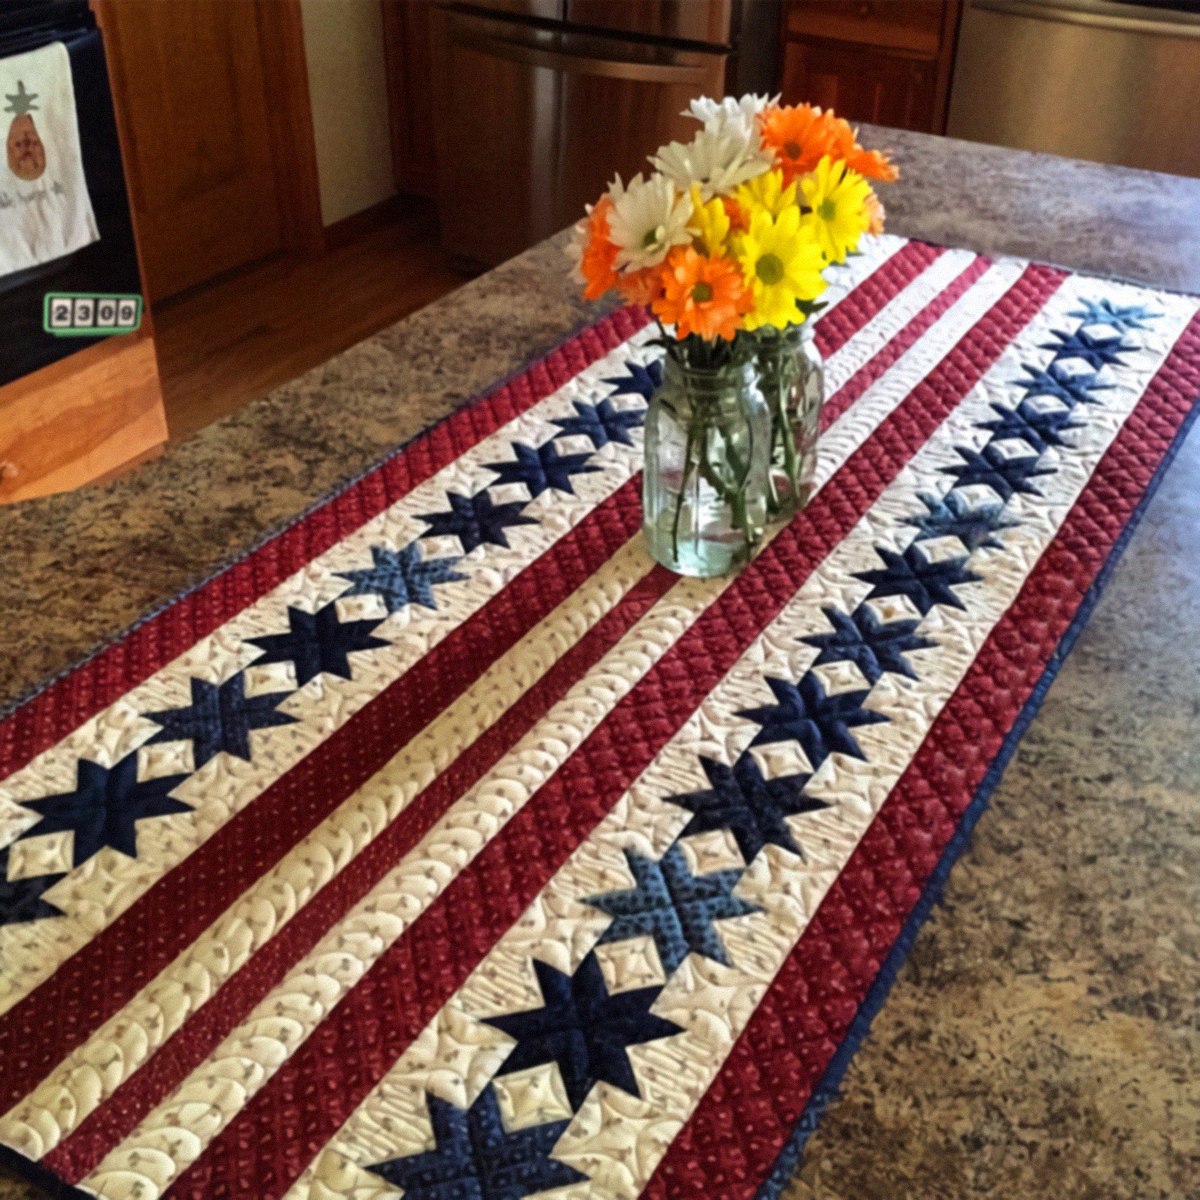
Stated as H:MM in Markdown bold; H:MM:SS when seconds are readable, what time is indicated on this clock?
**23:09**
